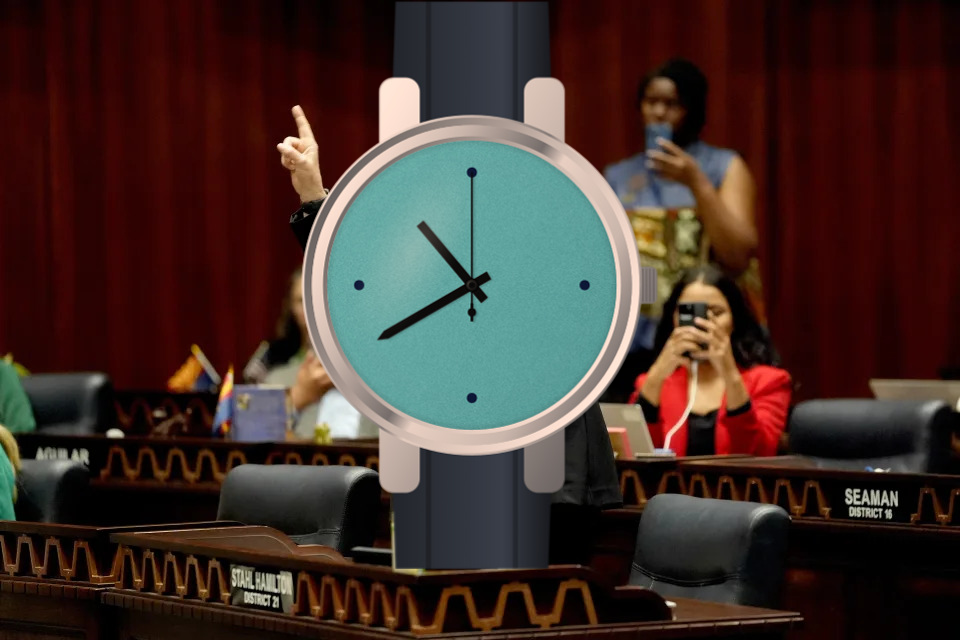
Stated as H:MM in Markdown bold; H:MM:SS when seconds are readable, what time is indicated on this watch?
**10:40:00**
